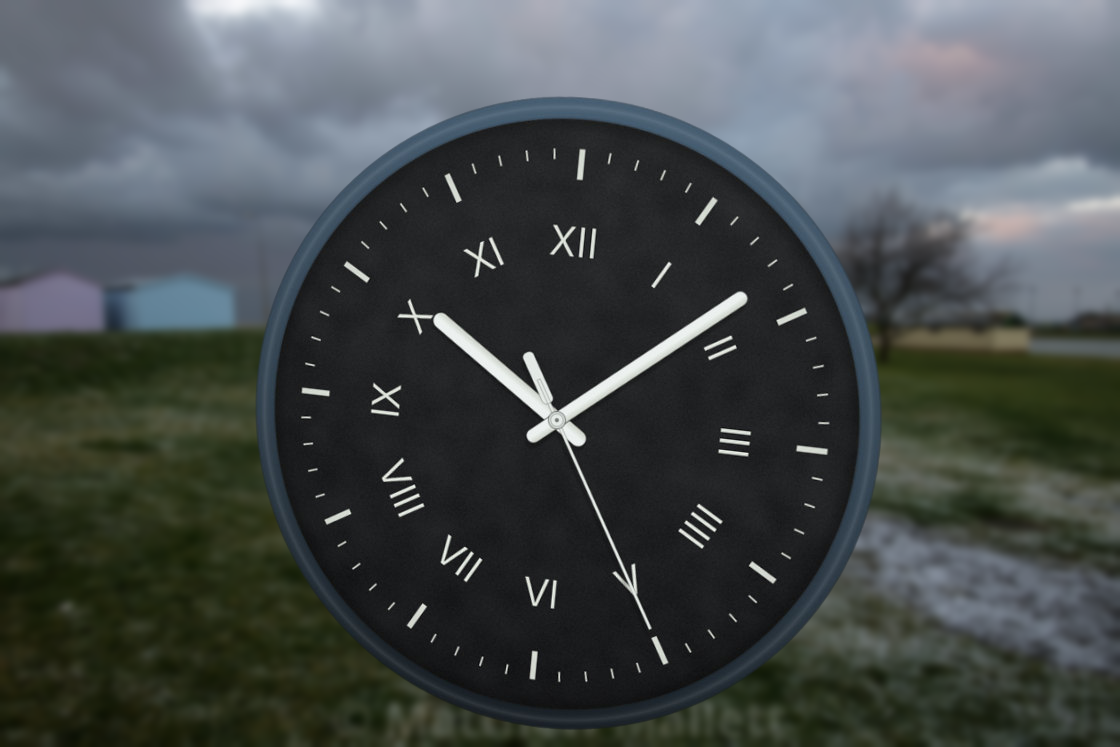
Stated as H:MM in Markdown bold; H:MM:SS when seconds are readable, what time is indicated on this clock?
**10:08:25**
